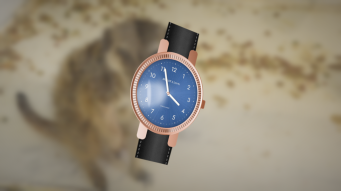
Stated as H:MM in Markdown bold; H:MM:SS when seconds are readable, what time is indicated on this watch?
**3:56**
